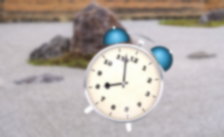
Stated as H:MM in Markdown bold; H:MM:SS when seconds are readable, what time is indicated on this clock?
**7:57**
